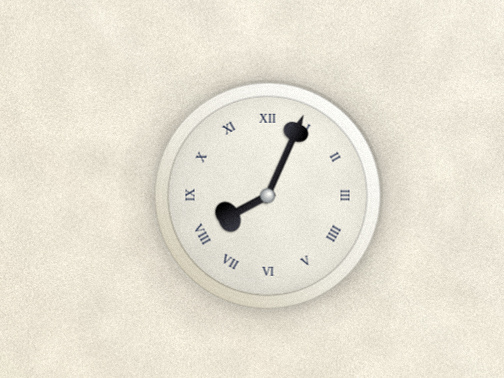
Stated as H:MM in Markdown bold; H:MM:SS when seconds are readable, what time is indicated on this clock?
**8:04**
